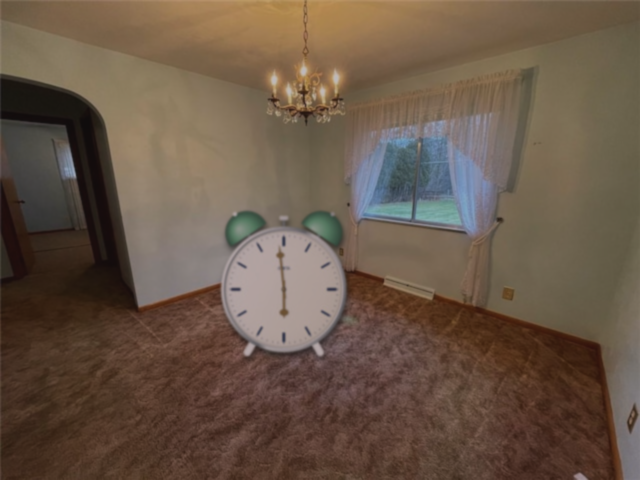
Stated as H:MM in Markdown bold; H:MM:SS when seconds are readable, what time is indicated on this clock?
**5:59**
